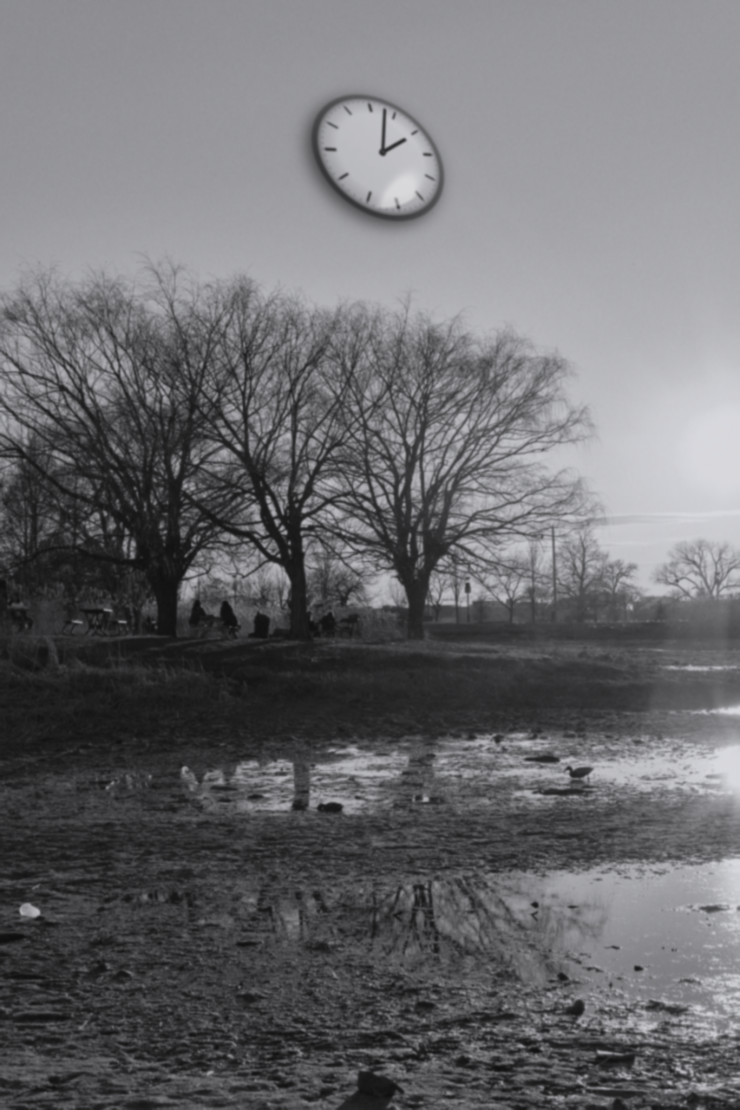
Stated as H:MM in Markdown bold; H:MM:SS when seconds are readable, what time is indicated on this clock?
**2:03**
